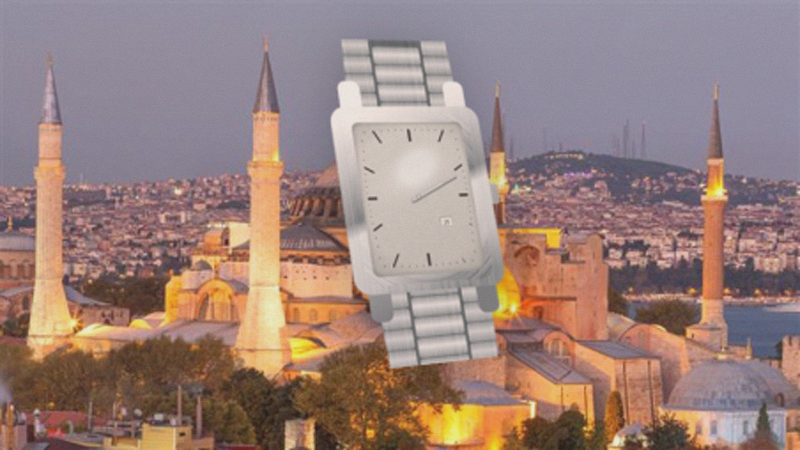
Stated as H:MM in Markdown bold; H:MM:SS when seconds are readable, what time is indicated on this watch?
**2:11**
